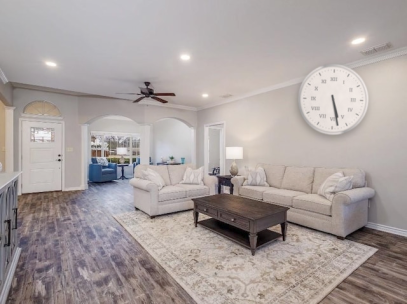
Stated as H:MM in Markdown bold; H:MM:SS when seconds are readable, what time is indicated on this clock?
**5:28**
